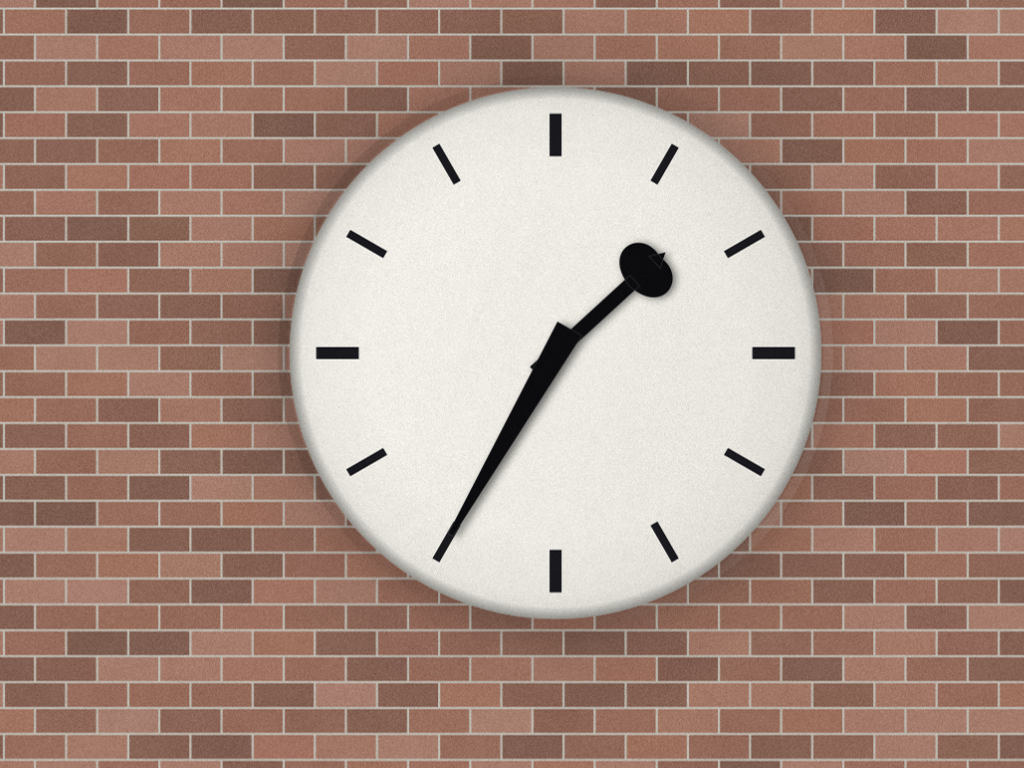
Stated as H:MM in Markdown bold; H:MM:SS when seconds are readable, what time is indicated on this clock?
**1:35**
